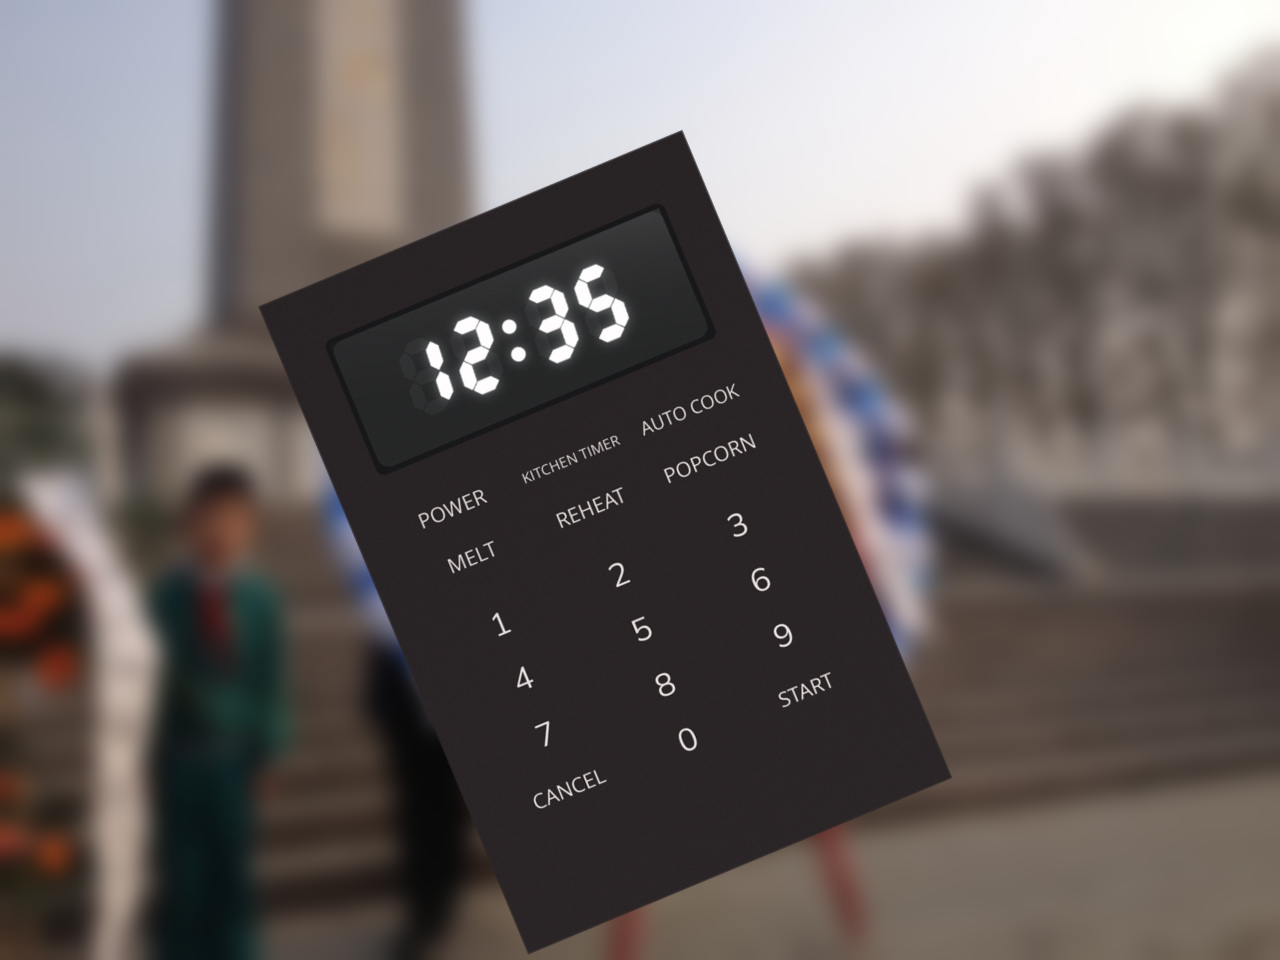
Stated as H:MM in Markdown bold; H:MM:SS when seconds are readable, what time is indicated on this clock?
**12:35**
